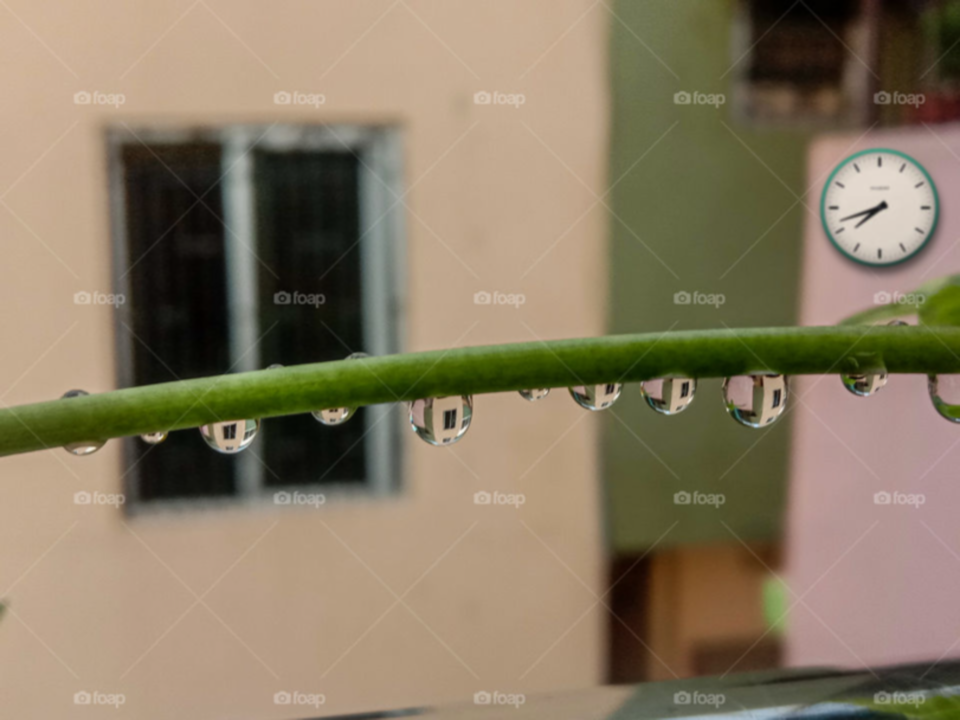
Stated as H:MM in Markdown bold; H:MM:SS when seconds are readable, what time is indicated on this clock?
**7:42**
